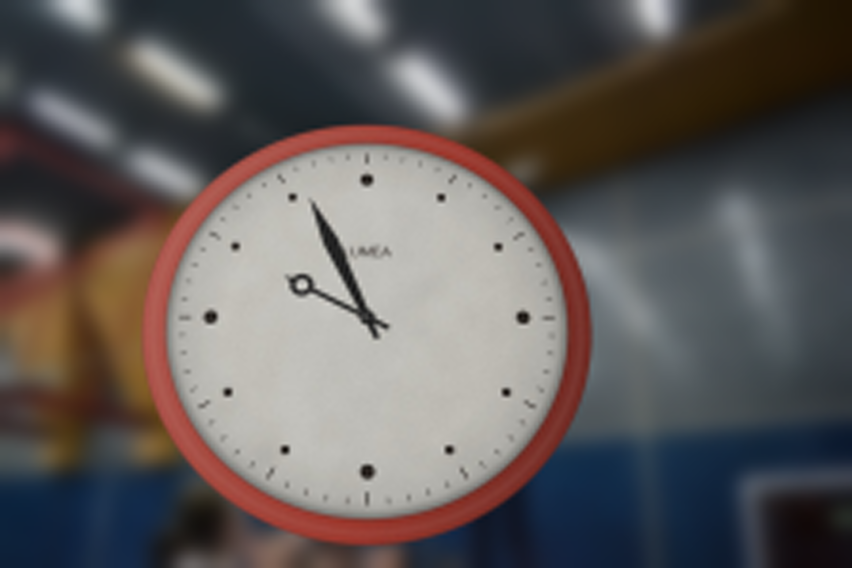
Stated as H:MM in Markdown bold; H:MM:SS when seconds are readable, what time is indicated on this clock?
**9:56**
